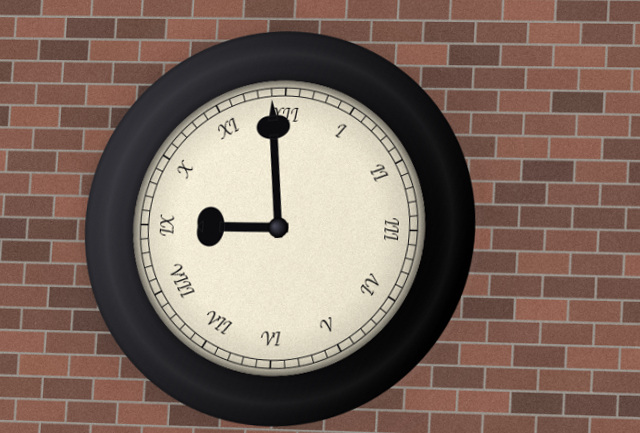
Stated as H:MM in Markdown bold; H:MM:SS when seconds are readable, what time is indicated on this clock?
**8:59**
